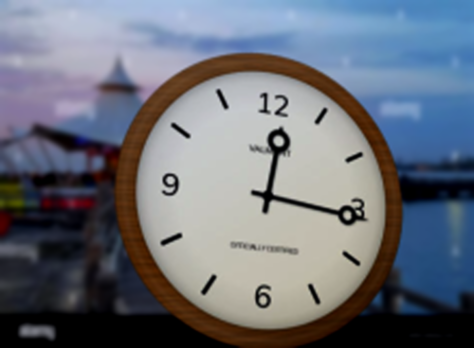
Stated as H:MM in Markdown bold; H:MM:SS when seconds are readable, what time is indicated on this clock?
**12:16**
